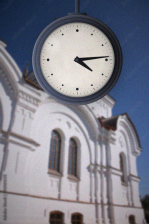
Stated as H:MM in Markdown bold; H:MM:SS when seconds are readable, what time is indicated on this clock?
**4:14**
